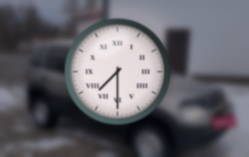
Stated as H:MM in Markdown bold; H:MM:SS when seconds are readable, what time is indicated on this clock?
**7:30**
